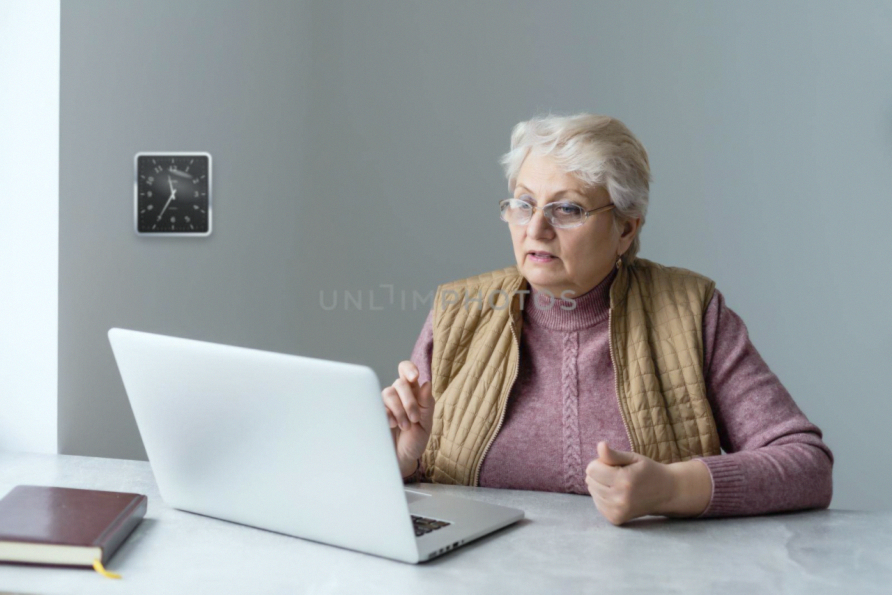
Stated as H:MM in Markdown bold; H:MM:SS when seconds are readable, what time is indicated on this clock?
**11:35**
